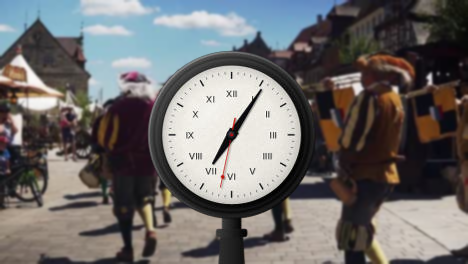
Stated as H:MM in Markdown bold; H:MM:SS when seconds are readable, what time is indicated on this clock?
**7:05:32**
